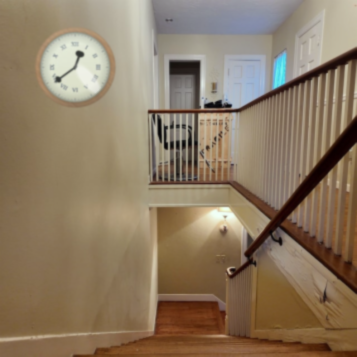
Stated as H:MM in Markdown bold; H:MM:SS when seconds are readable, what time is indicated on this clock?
**12:39**
